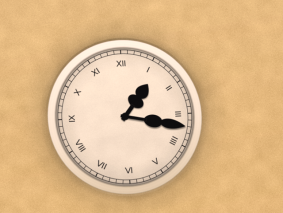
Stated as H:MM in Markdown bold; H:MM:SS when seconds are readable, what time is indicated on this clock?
**1:17**
